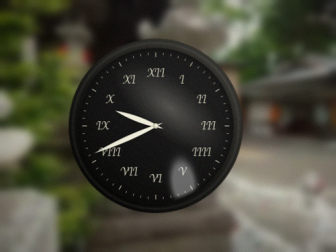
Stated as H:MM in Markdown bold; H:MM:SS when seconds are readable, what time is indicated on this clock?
**9:41**
